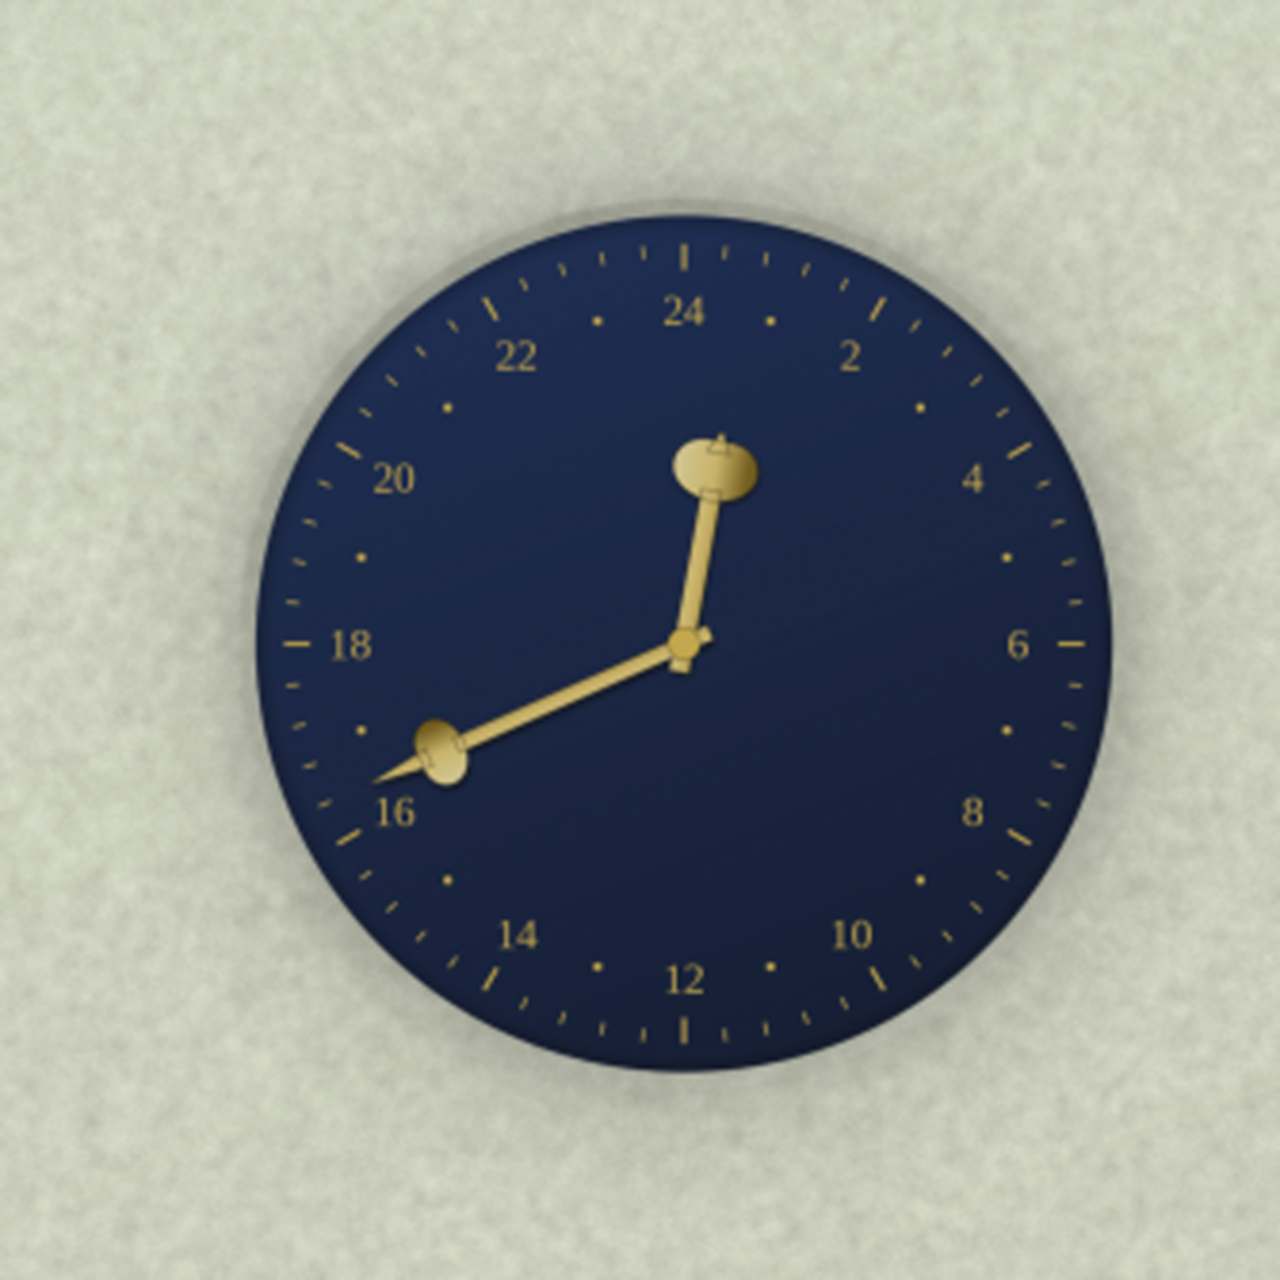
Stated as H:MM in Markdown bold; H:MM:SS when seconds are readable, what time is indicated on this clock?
**0:41**
